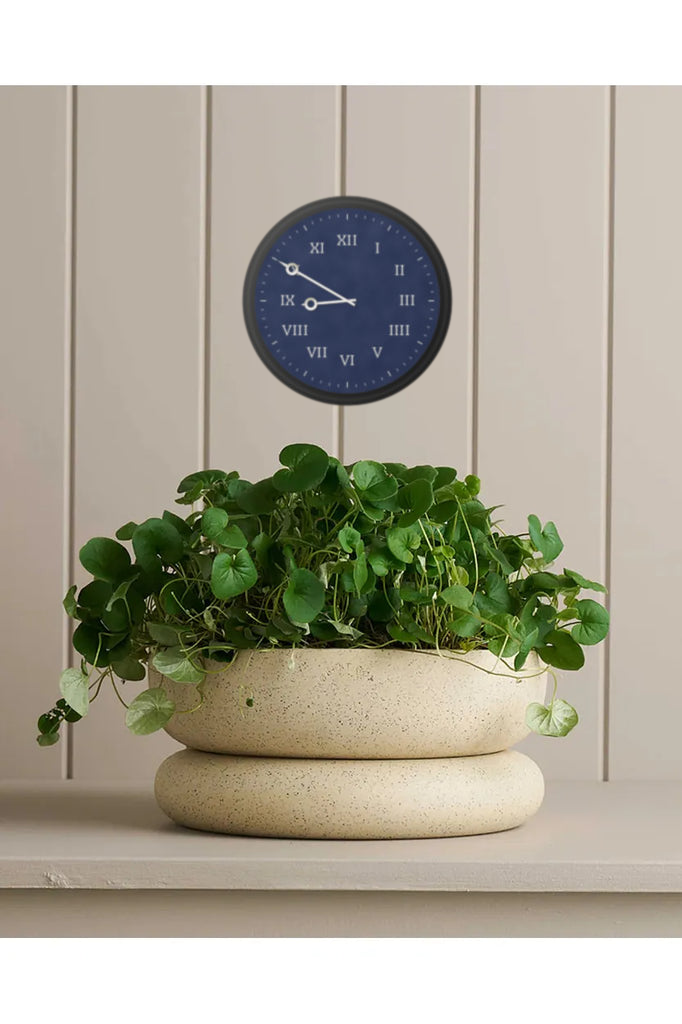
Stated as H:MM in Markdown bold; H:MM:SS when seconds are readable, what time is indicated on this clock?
**8:50**
